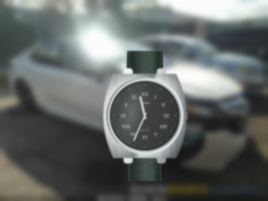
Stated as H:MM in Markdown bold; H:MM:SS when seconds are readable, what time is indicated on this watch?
**11:34**
